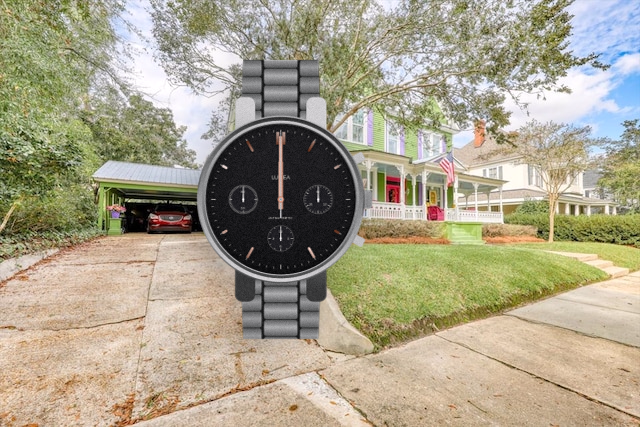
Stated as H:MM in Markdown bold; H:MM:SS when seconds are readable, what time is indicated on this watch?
**12:00**
